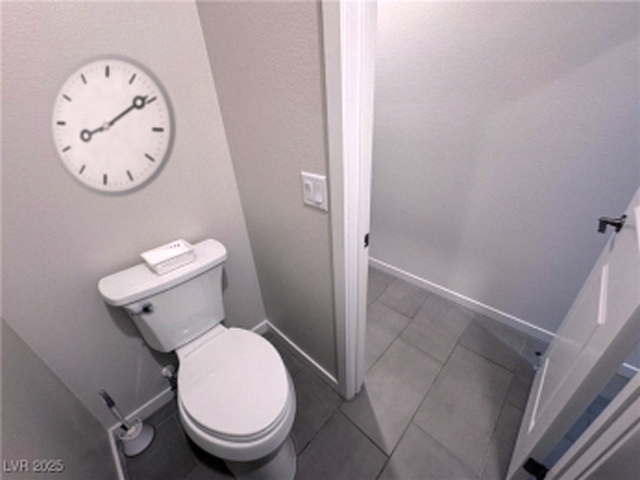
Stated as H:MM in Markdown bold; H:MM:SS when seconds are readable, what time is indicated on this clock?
**8:09**
